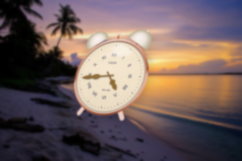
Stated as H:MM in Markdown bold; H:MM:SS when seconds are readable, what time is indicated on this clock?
**4:44**
